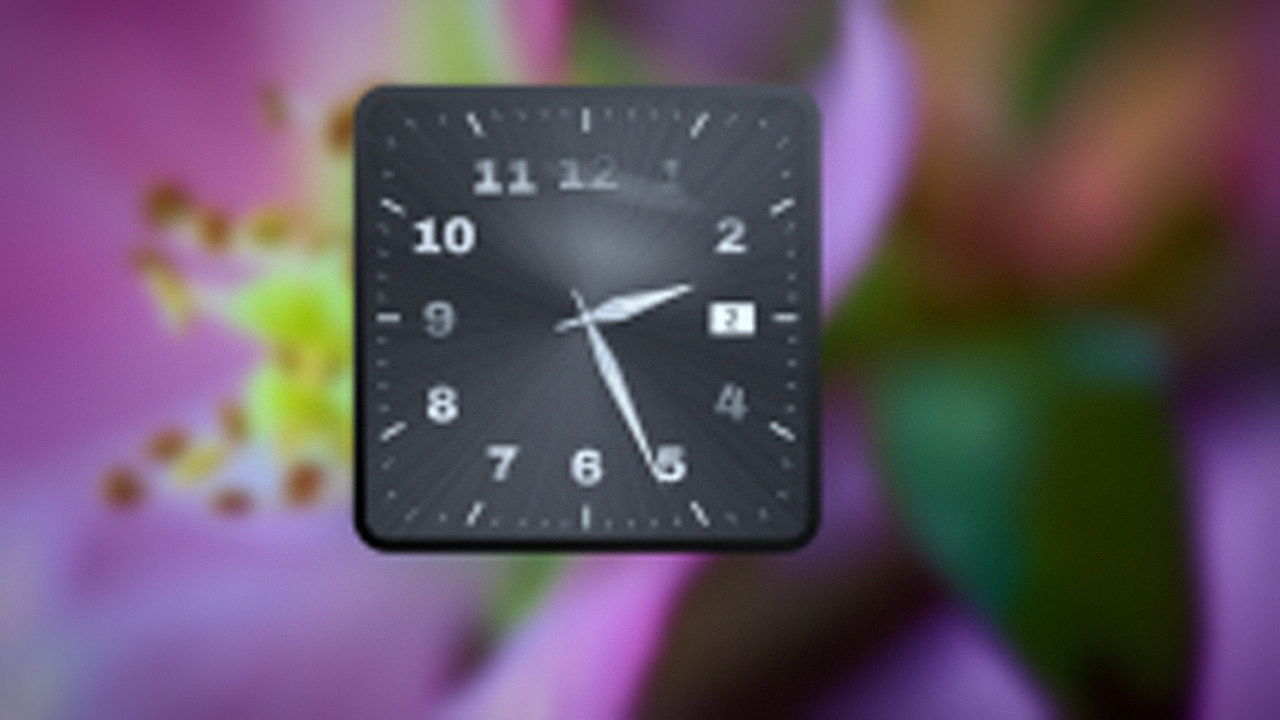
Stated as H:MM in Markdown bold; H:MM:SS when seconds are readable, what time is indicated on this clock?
**2:26**
